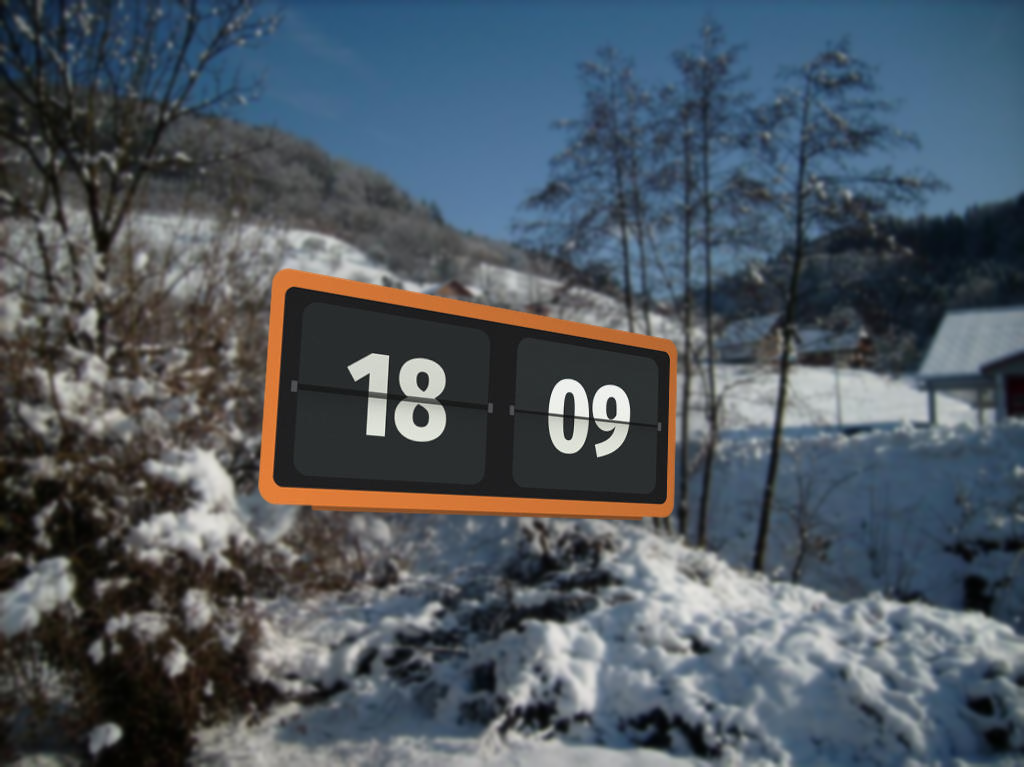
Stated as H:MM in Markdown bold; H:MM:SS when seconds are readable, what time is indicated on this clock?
**18:09**
